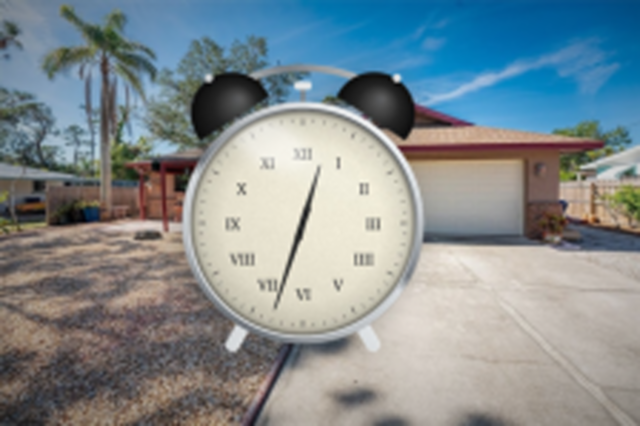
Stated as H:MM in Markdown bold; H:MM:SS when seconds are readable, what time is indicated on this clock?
**12:33**
